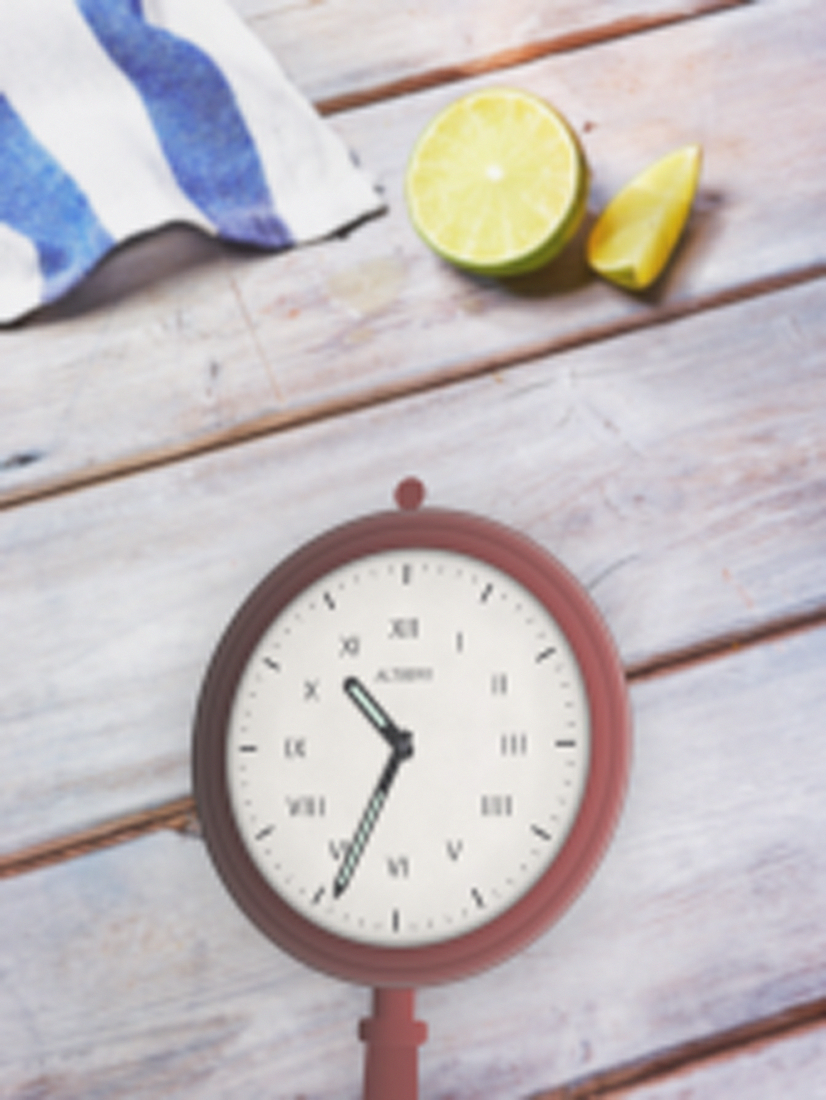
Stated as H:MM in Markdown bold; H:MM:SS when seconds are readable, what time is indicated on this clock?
**10:34**
